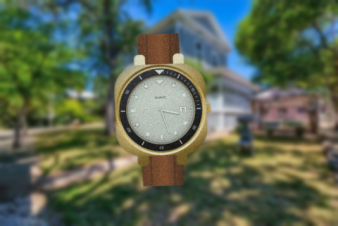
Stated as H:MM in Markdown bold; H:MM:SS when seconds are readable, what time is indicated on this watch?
**3:27**
